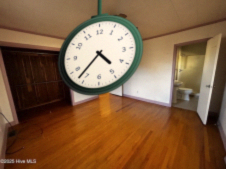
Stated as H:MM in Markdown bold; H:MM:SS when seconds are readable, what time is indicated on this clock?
**4:37**
